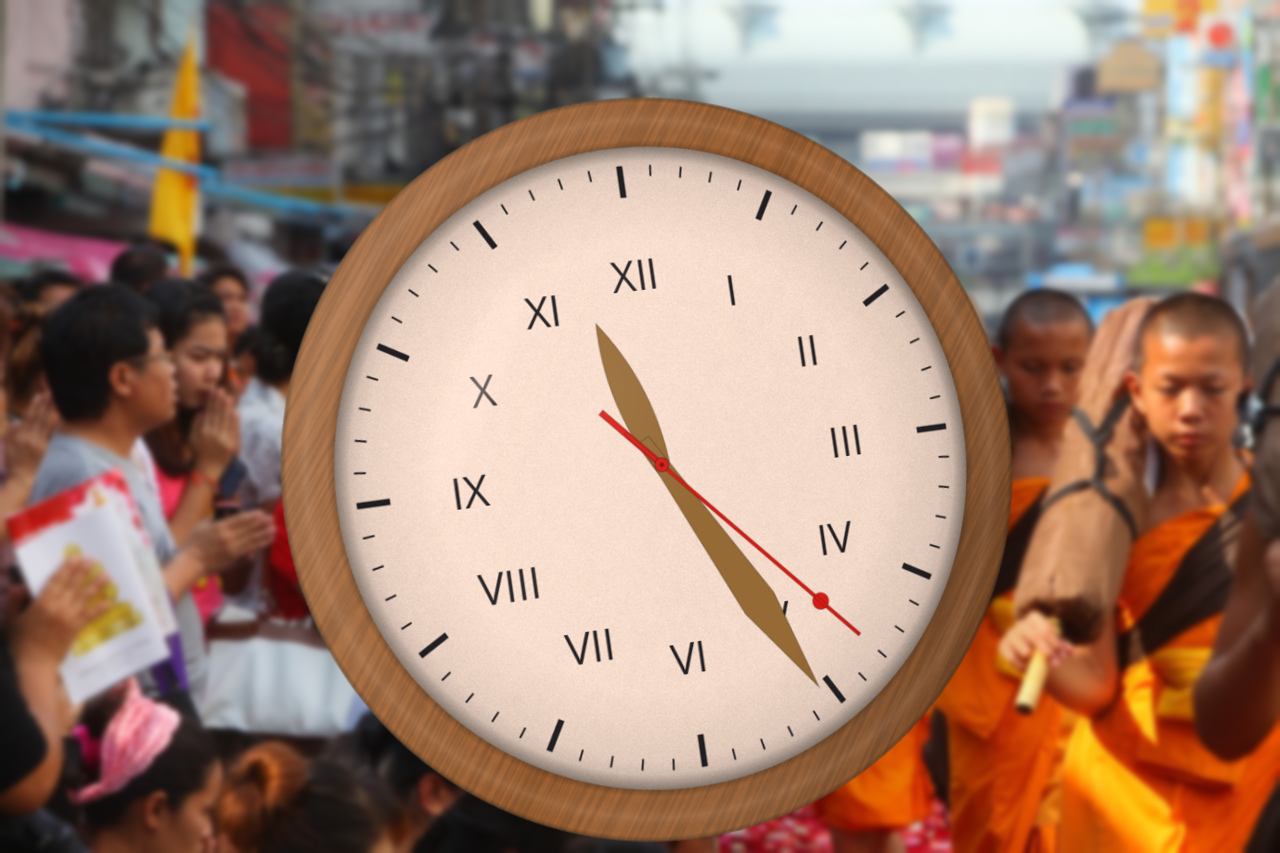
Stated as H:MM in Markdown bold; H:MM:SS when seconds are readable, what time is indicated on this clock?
**11:25:23**
